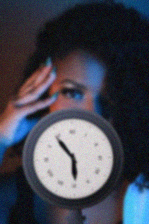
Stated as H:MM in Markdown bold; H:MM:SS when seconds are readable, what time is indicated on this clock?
**5:54**
